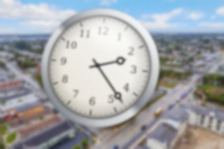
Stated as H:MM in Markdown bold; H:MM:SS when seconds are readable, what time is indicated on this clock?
**2:23**
